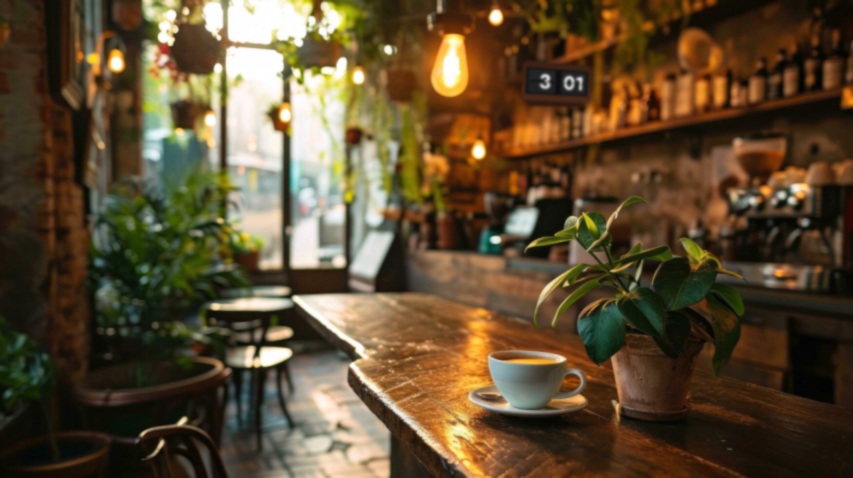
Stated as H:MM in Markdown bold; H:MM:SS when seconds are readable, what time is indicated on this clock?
**3:01**
